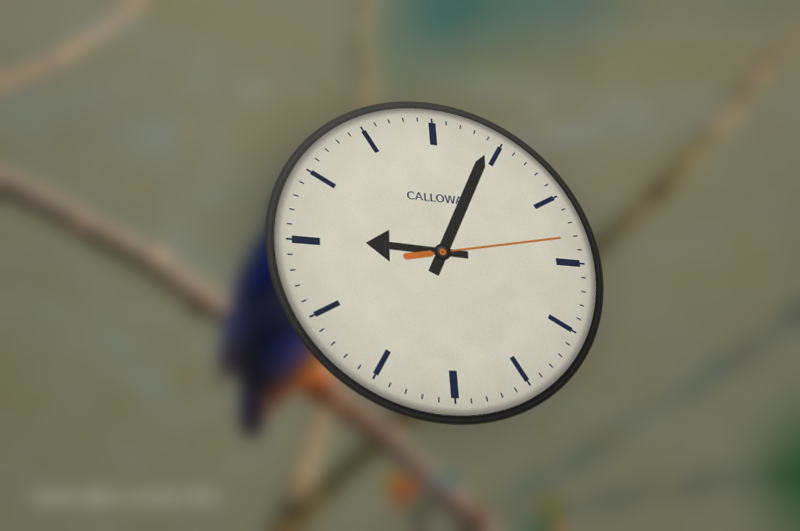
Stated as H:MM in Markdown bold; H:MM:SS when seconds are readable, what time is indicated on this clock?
**9:04:13**
